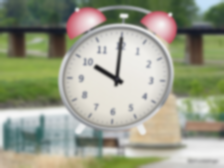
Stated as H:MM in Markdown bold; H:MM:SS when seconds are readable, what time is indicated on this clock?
**10:00**
